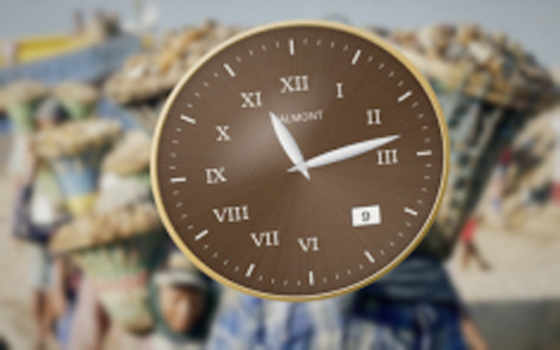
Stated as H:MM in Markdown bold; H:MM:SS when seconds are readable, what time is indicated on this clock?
**11:13**
